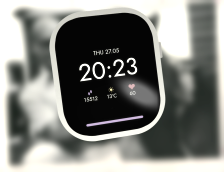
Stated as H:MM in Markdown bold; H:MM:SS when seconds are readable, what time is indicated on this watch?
**20:23**
